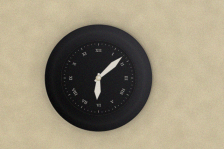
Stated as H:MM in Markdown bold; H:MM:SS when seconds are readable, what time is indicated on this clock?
**6:08**
